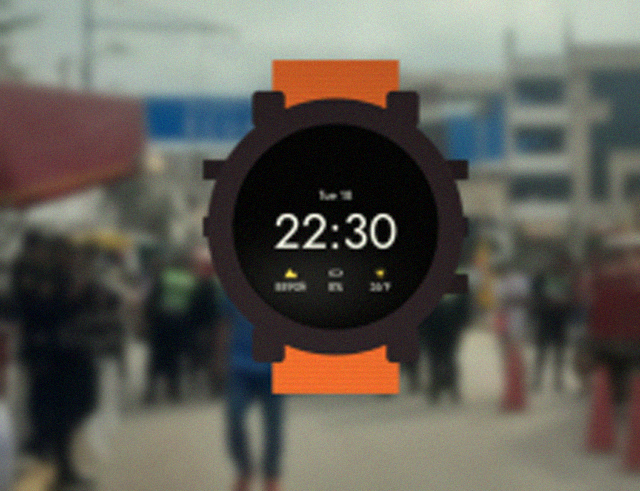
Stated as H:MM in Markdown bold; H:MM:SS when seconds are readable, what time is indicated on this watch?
**22:30**
